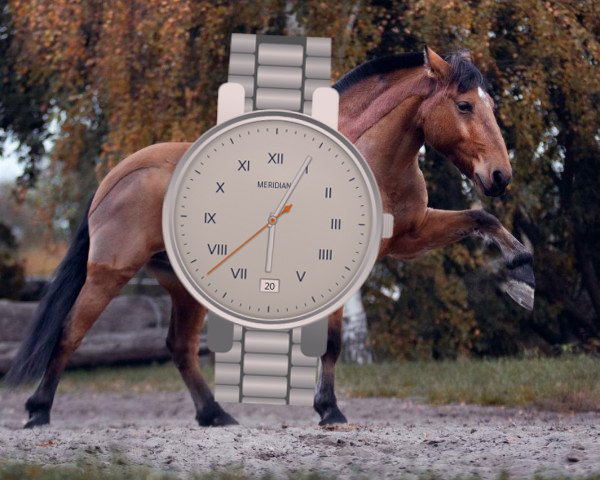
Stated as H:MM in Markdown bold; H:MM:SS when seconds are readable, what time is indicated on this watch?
**6:04:38**
